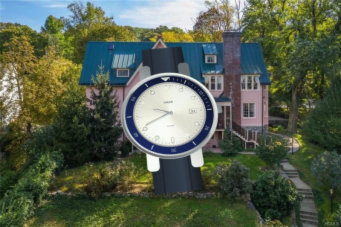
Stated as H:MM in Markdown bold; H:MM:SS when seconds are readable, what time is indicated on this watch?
**9:41**
